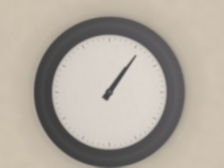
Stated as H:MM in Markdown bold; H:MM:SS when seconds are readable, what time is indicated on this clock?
**1:06**
